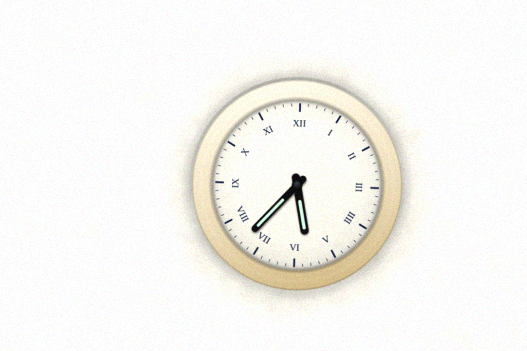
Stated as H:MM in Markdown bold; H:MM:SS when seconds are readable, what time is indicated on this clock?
**5:37**
